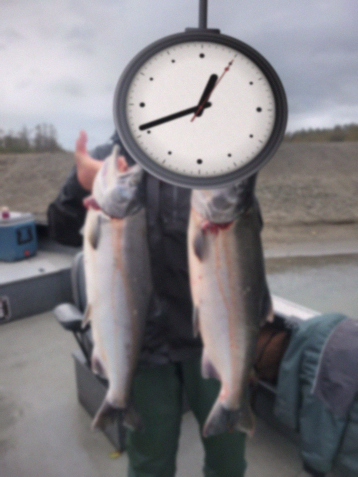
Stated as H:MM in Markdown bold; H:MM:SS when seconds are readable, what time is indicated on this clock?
**12:41:05**
